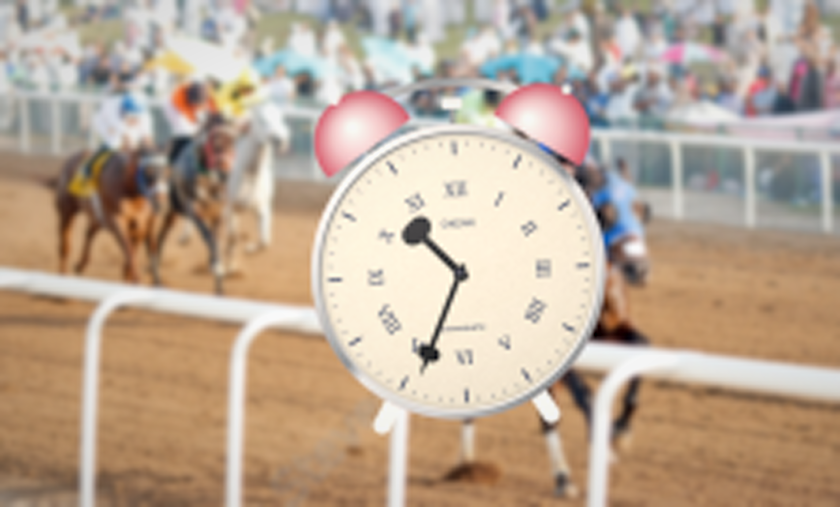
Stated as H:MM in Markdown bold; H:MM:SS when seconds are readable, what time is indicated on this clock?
**10:34**
